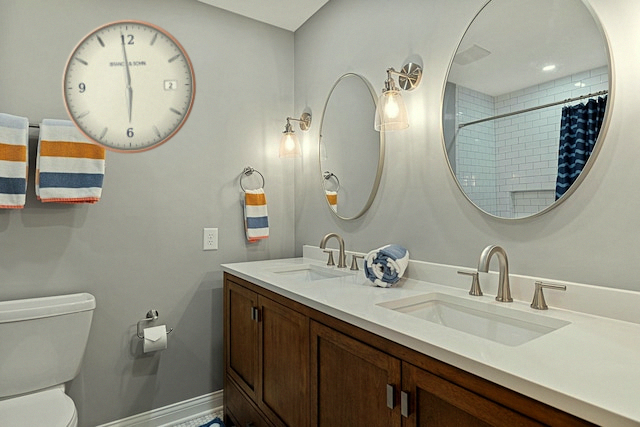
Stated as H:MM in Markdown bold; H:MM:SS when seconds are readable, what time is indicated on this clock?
**5:59**
